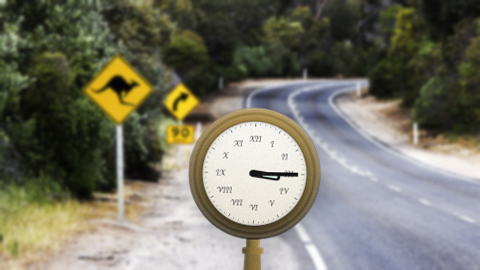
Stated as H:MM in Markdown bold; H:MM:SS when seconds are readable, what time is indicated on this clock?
**3:15**
